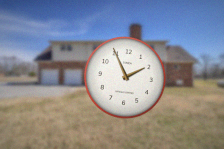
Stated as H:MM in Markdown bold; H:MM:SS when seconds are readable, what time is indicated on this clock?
**1:55**
